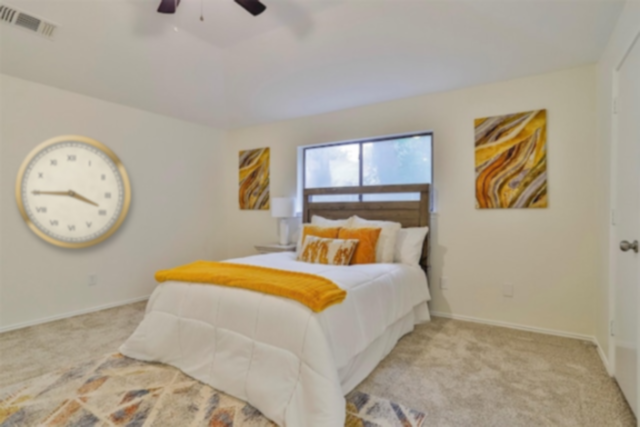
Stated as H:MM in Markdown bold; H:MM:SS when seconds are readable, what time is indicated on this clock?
**3:45**
